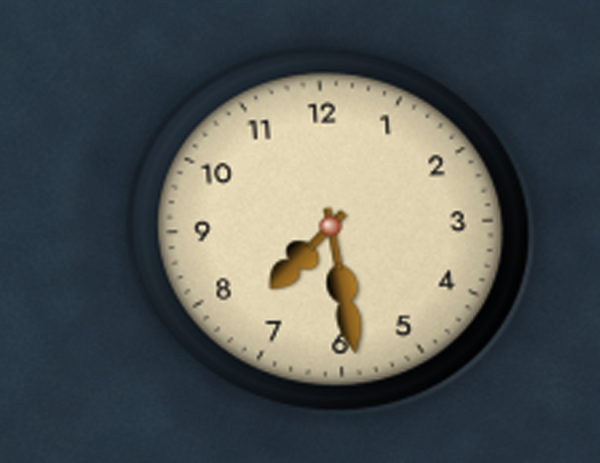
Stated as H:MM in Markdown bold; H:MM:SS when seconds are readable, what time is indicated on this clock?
**7:29**
